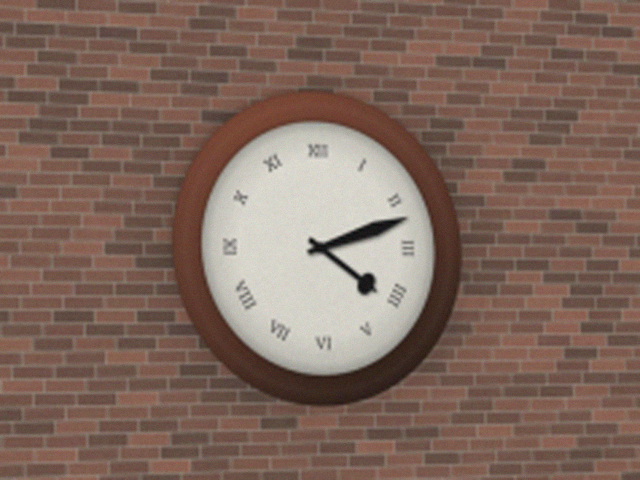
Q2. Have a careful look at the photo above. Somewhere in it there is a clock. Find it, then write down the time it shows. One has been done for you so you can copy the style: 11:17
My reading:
4:12
